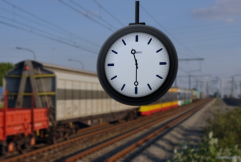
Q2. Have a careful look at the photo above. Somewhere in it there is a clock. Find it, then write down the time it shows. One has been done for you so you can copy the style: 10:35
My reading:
11:30
